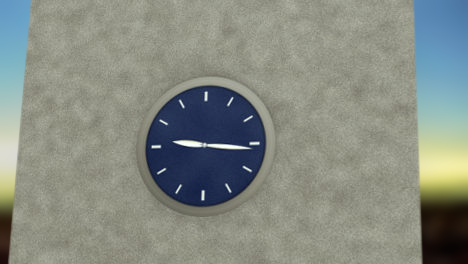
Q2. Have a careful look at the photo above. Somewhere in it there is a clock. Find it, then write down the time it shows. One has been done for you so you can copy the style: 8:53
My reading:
9:16
